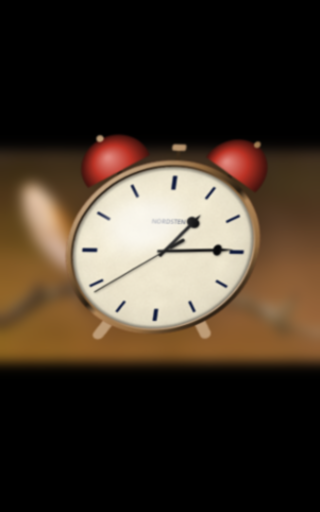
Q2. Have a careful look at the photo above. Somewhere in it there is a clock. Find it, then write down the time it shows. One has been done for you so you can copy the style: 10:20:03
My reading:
1:14:39
